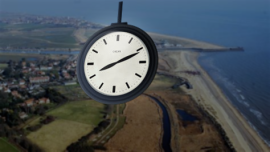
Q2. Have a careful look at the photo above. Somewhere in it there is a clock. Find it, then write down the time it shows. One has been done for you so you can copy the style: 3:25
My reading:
8:11
